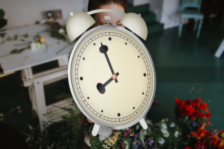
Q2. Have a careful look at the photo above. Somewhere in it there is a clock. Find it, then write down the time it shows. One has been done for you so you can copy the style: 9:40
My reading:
7:57
